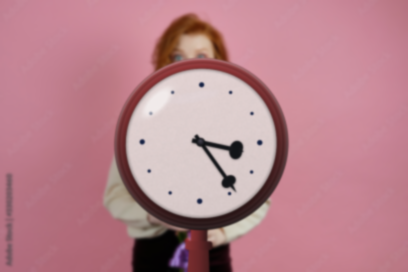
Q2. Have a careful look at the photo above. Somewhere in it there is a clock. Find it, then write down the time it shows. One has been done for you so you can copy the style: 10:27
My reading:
3:24
